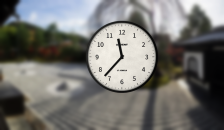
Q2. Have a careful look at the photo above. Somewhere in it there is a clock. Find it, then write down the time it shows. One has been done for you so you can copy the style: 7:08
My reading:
11:37
